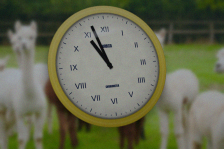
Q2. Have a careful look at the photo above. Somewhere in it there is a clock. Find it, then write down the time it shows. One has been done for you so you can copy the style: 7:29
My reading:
10:57
